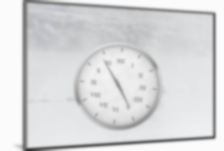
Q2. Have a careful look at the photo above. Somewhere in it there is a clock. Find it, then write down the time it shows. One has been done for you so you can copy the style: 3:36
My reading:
4:54
